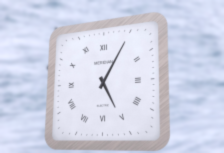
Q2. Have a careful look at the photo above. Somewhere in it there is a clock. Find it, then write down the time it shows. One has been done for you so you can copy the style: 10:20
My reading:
5:05
